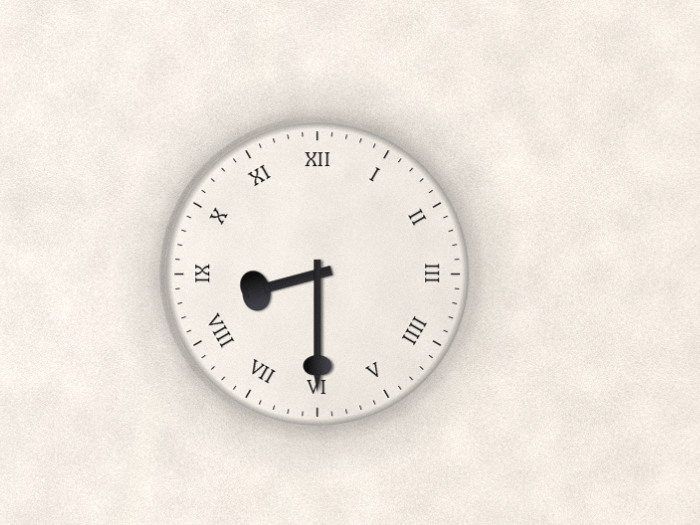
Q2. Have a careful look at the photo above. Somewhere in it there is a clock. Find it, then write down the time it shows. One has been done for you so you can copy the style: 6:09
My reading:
8:30
